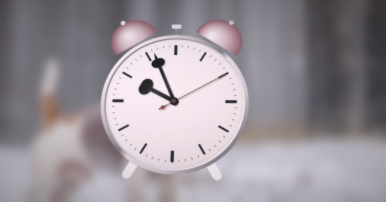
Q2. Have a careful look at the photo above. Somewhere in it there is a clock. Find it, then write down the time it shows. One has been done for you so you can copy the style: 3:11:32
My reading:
9:56:10
